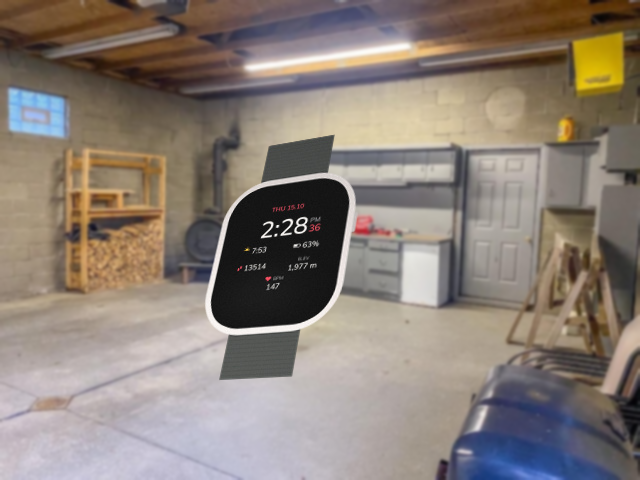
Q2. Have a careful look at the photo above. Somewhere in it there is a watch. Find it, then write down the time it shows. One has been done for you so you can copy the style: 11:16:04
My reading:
2:28:36
